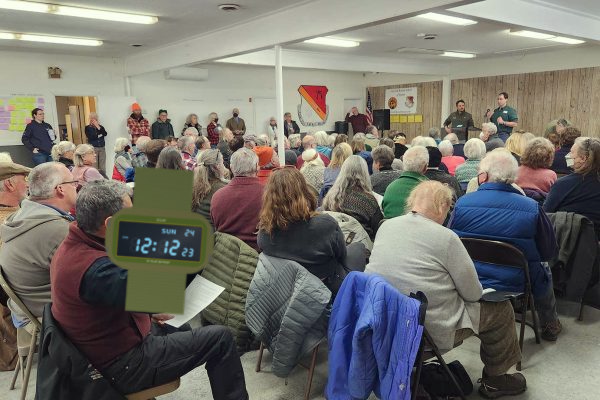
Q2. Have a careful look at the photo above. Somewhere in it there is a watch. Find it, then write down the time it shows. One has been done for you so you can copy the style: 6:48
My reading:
12:12
